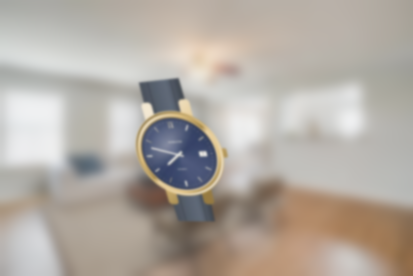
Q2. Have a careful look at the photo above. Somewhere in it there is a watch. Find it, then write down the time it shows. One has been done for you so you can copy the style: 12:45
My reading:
7:48
